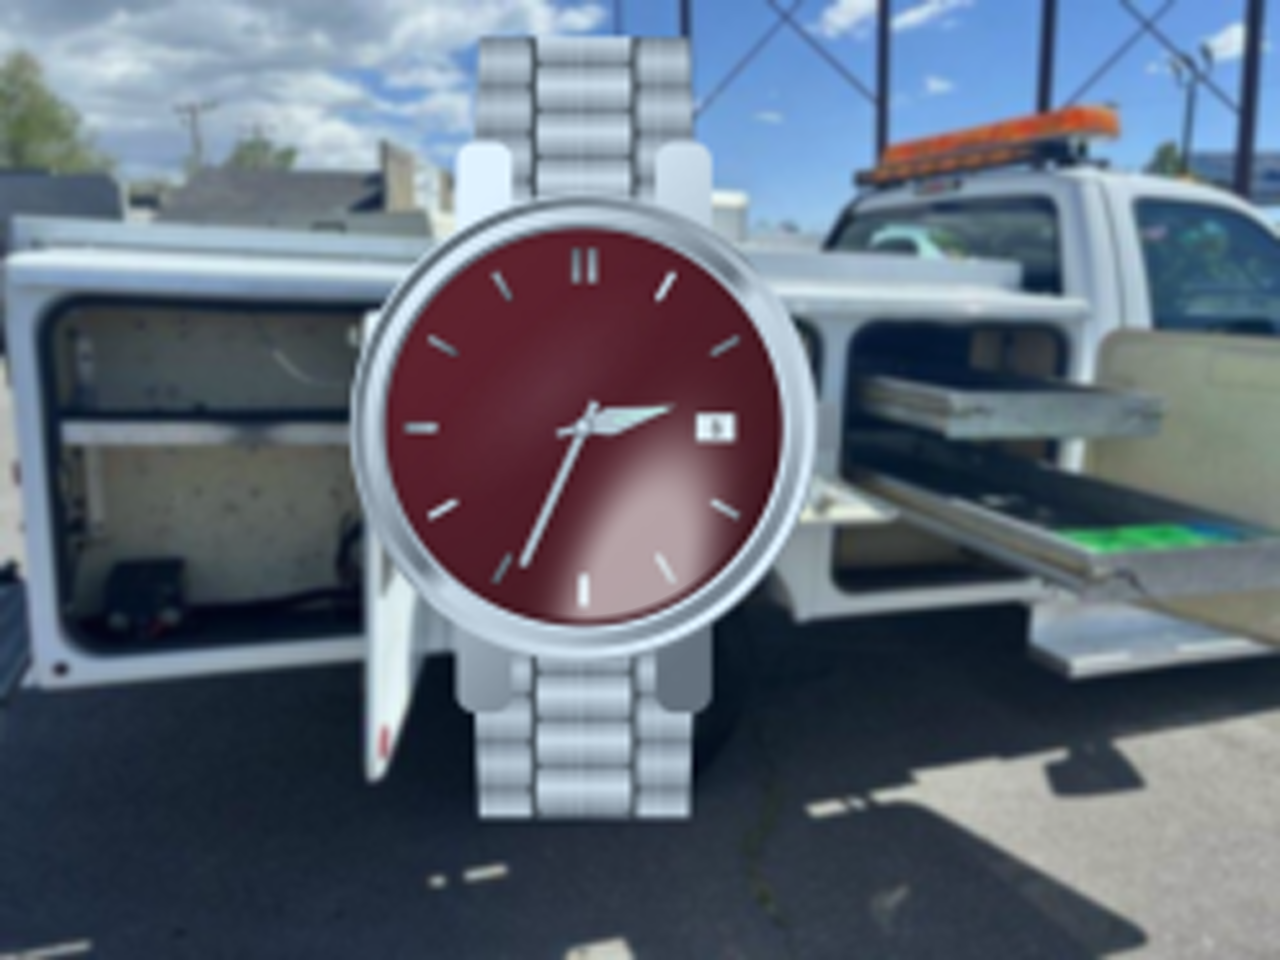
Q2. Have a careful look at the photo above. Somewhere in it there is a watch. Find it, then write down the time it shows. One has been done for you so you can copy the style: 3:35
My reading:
2:34
